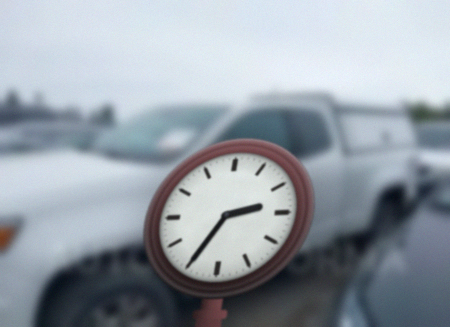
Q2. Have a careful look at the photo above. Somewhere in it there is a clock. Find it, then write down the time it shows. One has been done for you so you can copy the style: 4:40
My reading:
2:35
